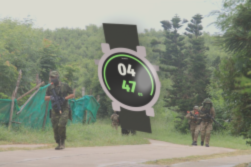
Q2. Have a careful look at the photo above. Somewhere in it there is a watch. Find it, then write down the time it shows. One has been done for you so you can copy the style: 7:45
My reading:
4:47
